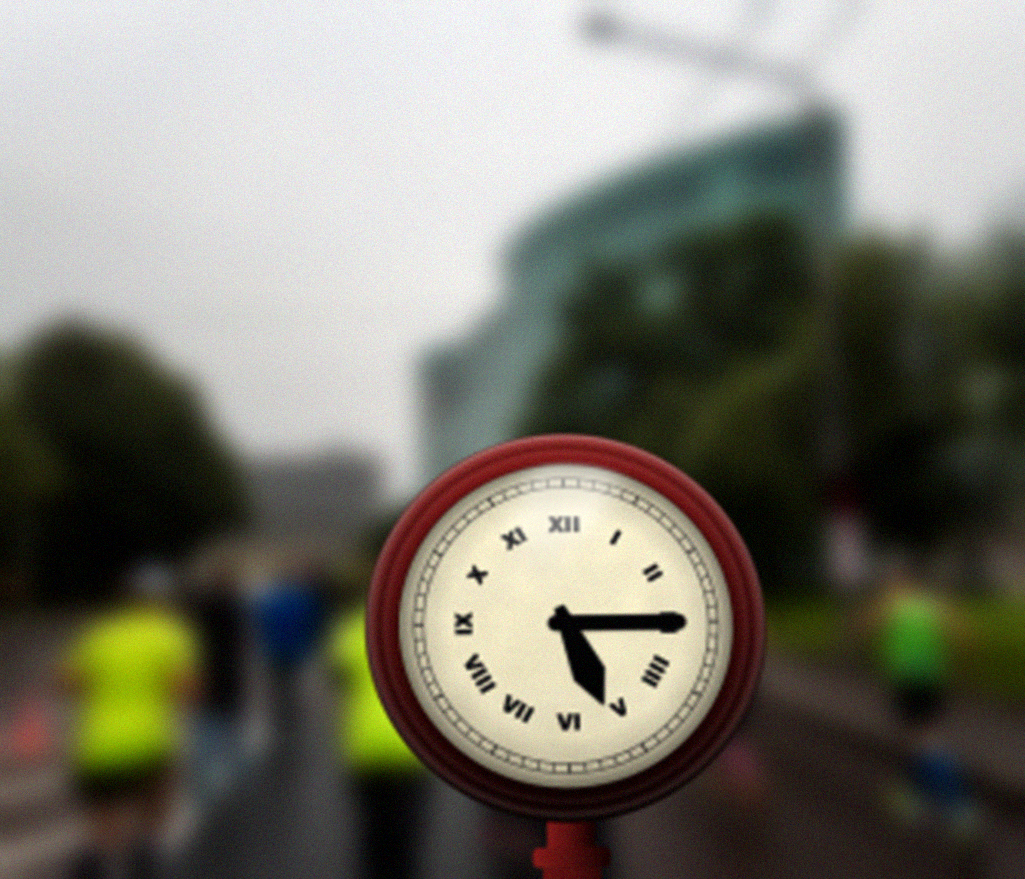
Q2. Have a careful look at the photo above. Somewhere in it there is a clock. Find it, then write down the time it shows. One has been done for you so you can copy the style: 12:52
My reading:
5:15
